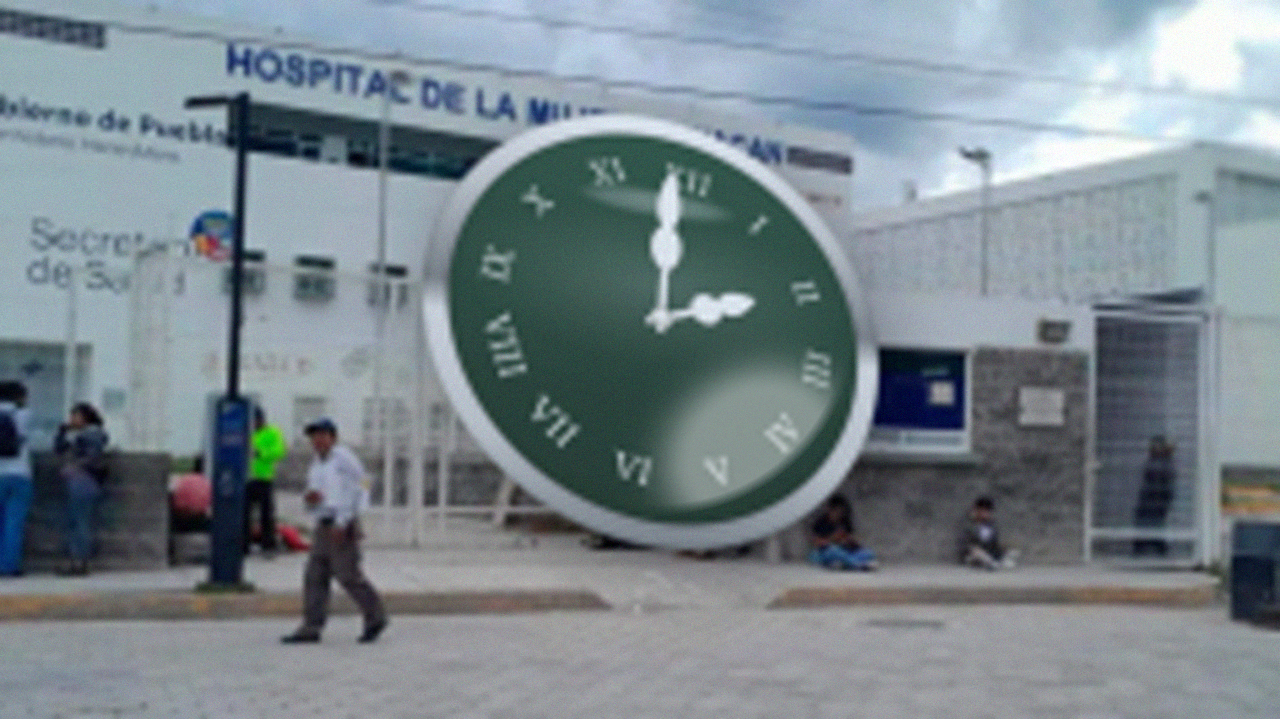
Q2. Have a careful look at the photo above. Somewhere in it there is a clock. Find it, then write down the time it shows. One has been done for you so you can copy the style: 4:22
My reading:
1:59
